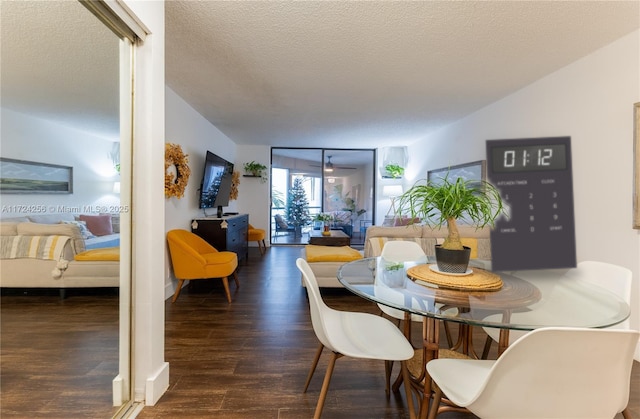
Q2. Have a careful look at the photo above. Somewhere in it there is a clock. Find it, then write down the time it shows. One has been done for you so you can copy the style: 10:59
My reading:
1:12
